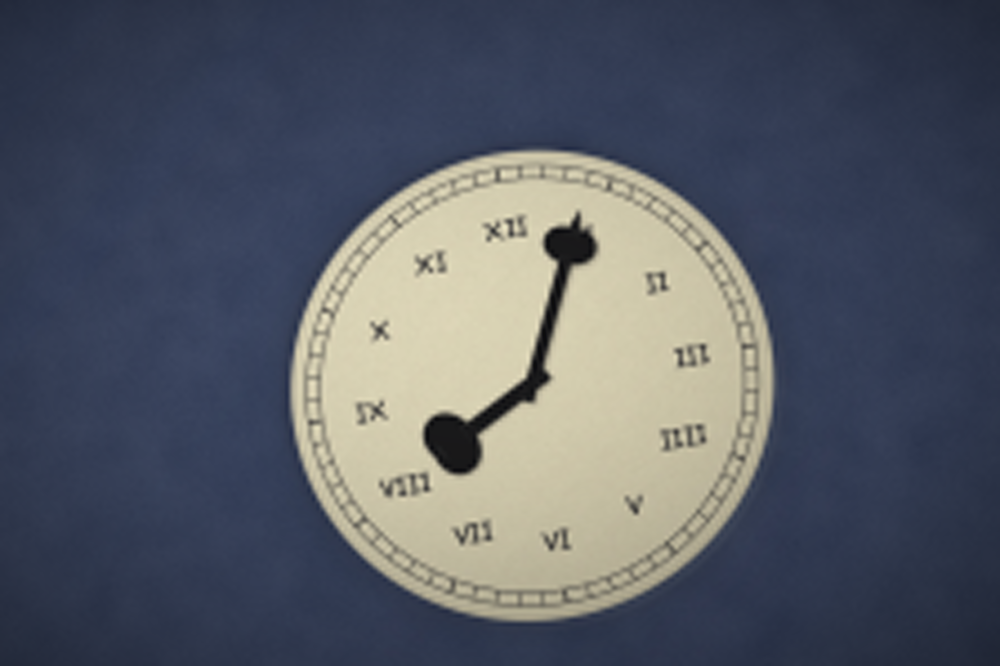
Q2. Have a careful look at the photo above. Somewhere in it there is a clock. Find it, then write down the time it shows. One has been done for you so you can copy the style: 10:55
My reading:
8:04
